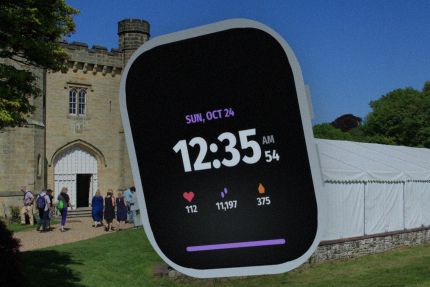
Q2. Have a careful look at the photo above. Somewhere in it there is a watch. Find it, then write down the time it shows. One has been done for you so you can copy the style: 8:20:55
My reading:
12:35:54
